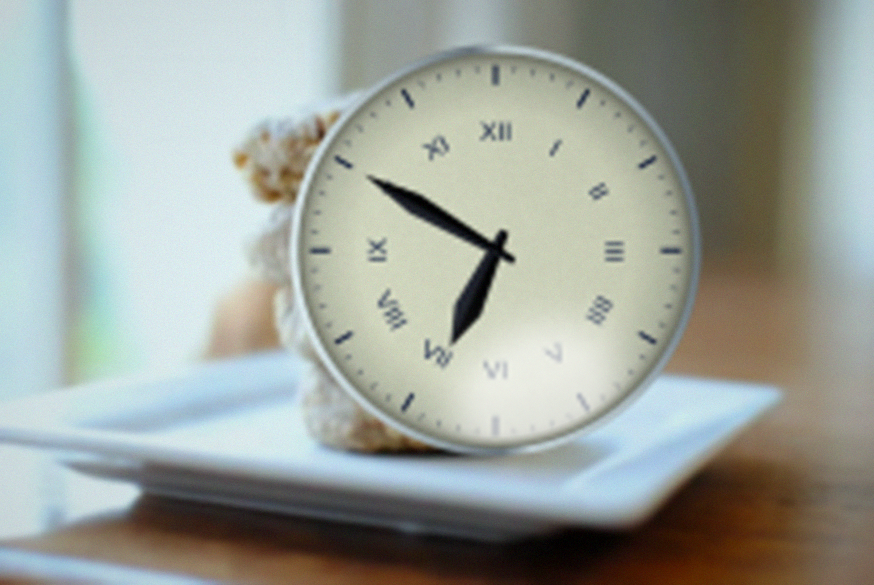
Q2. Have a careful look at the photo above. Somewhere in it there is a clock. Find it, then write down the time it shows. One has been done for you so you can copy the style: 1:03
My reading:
6:50
